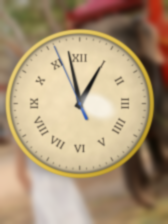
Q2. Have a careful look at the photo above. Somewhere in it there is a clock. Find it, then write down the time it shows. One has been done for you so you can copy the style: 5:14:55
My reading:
12:57:56
